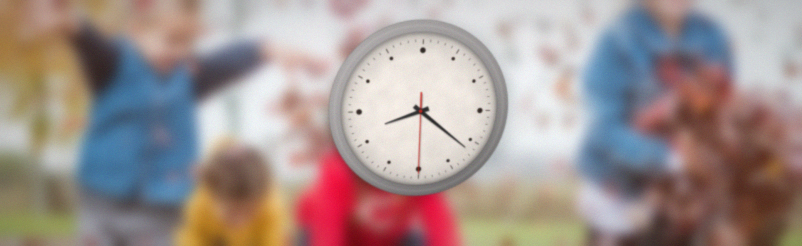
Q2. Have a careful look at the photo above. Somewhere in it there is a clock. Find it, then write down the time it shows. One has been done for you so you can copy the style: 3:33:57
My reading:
8:21:30
